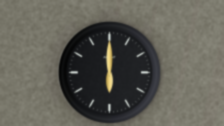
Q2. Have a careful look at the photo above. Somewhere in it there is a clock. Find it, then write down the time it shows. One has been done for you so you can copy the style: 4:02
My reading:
6:00
